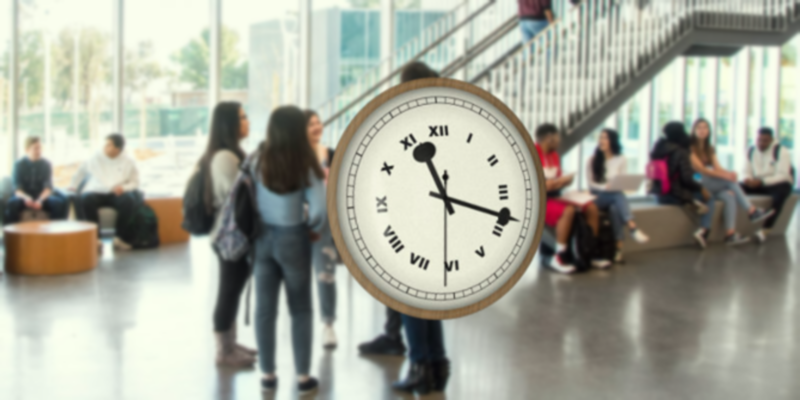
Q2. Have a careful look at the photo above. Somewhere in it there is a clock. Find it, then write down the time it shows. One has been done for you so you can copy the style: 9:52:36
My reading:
11:18:31
